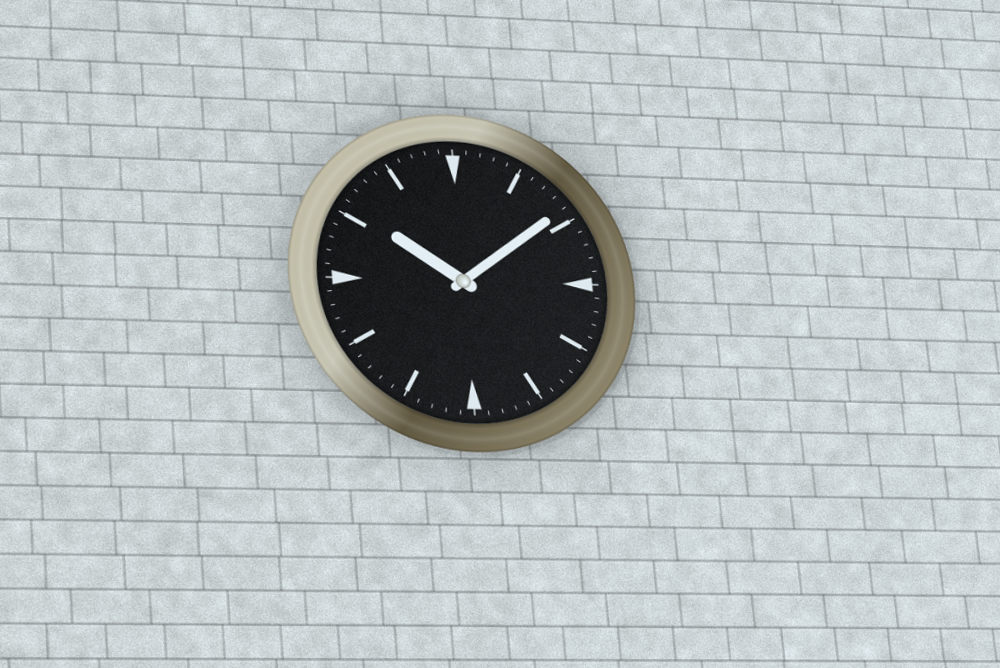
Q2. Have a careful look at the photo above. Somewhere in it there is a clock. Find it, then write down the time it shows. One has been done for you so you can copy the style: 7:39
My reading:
10:09
